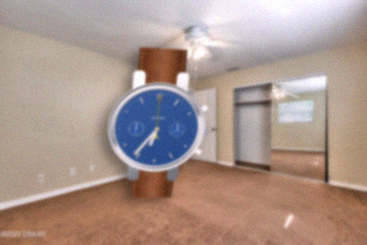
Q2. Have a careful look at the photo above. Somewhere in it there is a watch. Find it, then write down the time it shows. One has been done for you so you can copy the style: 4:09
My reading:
6:36
